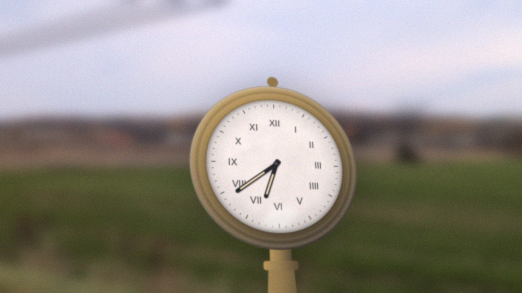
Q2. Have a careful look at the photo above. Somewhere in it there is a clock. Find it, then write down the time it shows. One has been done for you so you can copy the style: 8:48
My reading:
6:39
